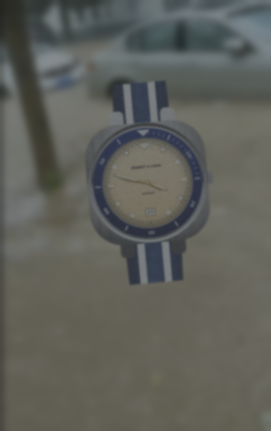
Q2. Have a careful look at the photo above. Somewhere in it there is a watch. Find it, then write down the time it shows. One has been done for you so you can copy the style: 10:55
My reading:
3:48
